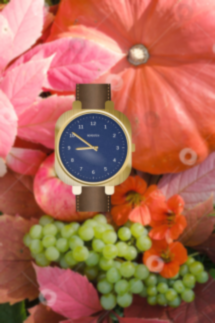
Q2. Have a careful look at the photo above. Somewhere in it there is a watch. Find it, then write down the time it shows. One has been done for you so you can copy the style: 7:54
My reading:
8:51
